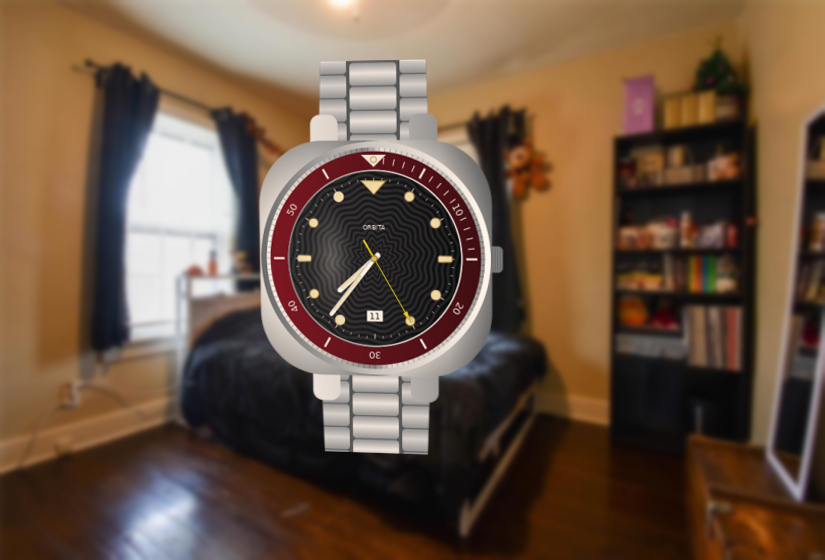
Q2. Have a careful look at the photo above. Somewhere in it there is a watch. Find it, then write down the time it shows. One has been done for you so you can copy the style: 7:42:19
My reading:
7:36:25
